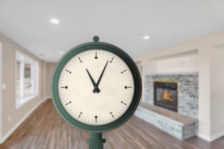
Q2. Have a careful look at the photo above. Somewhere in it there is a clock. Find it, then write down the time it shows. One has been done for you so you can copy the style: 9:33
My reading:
11:04
